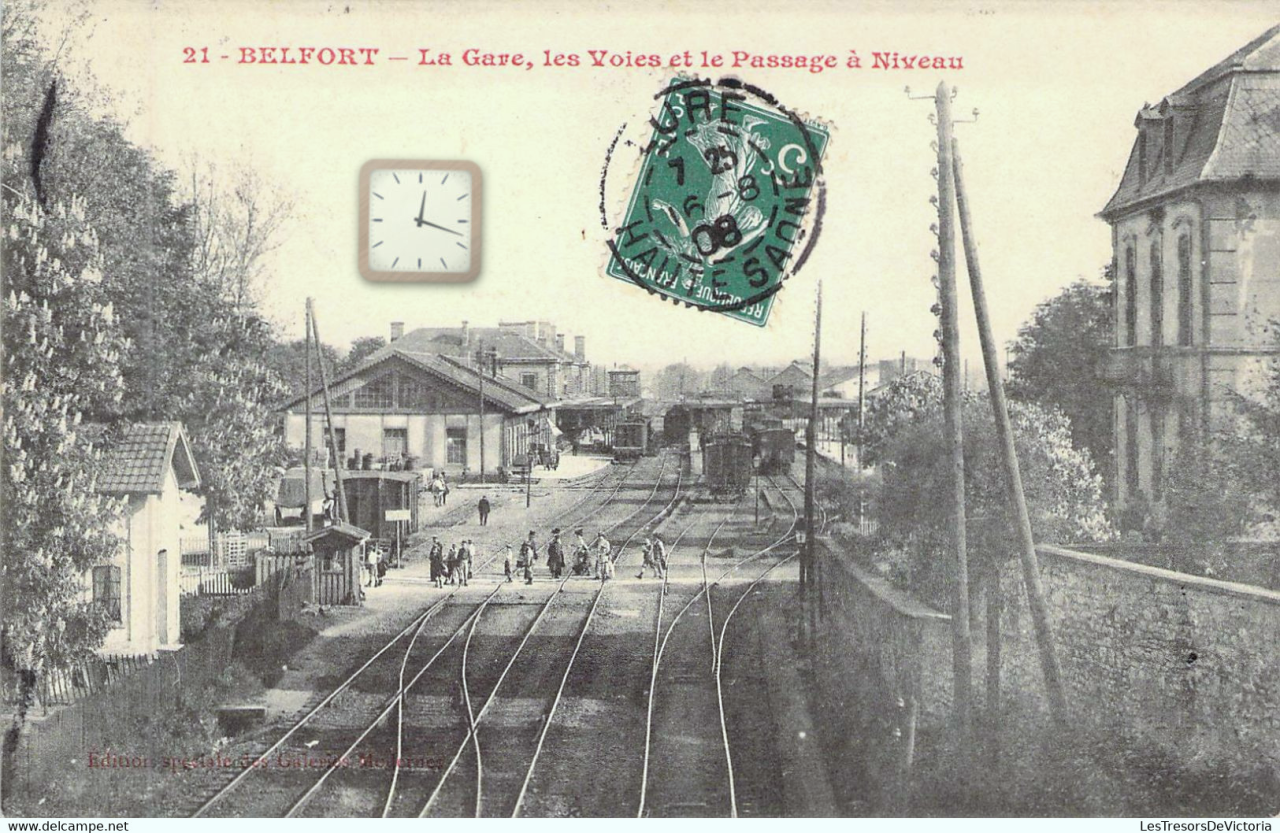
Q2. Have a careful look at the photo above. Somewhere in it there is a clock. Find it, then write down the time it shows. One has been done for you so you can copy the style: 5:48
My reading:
12:18
